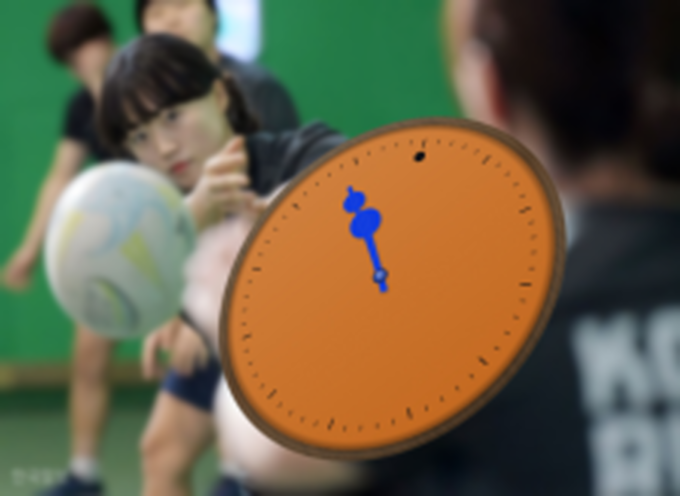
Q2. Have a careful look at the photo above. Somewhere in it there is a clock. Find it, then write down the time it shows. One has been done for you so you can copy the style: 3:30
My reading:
10:54
